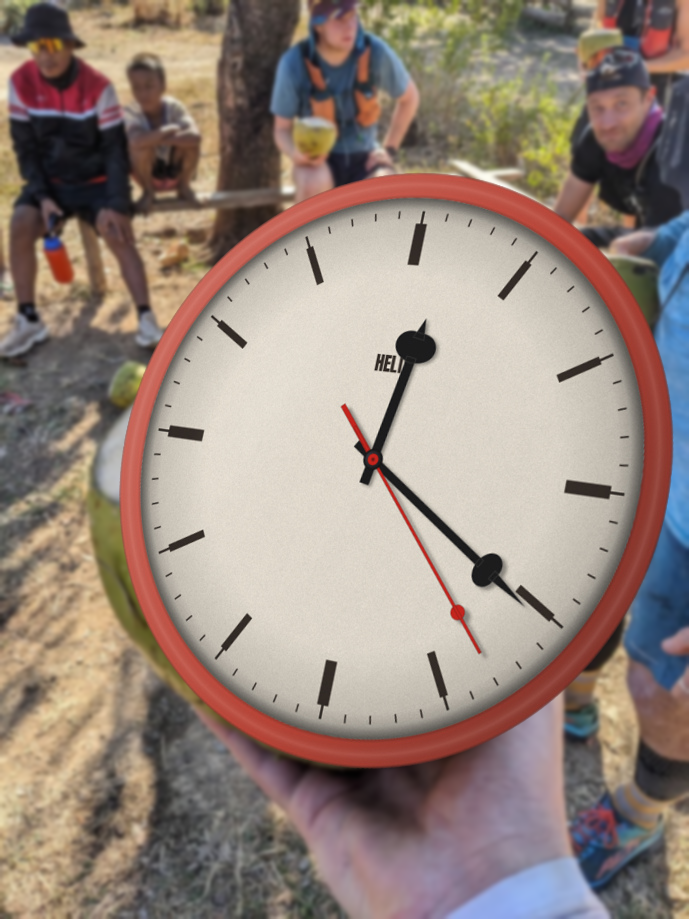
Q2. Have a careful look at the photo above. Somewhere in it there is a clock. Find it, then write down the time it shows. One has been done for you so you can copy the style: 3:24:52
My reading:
12:20:23
